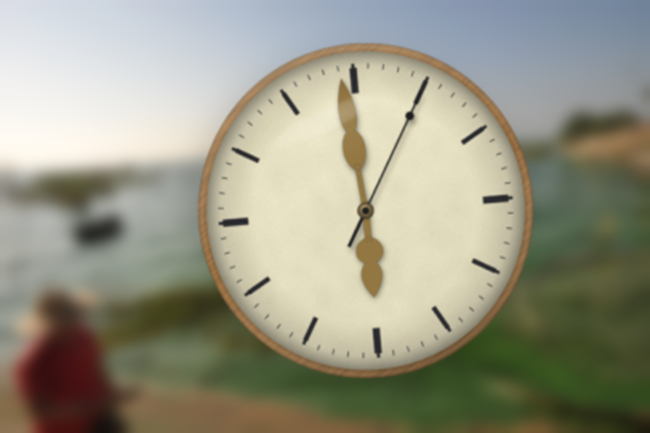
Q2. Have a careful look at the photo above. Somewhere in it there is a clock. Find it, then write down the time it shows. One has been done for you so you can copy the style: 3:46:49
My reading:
5:59:05
